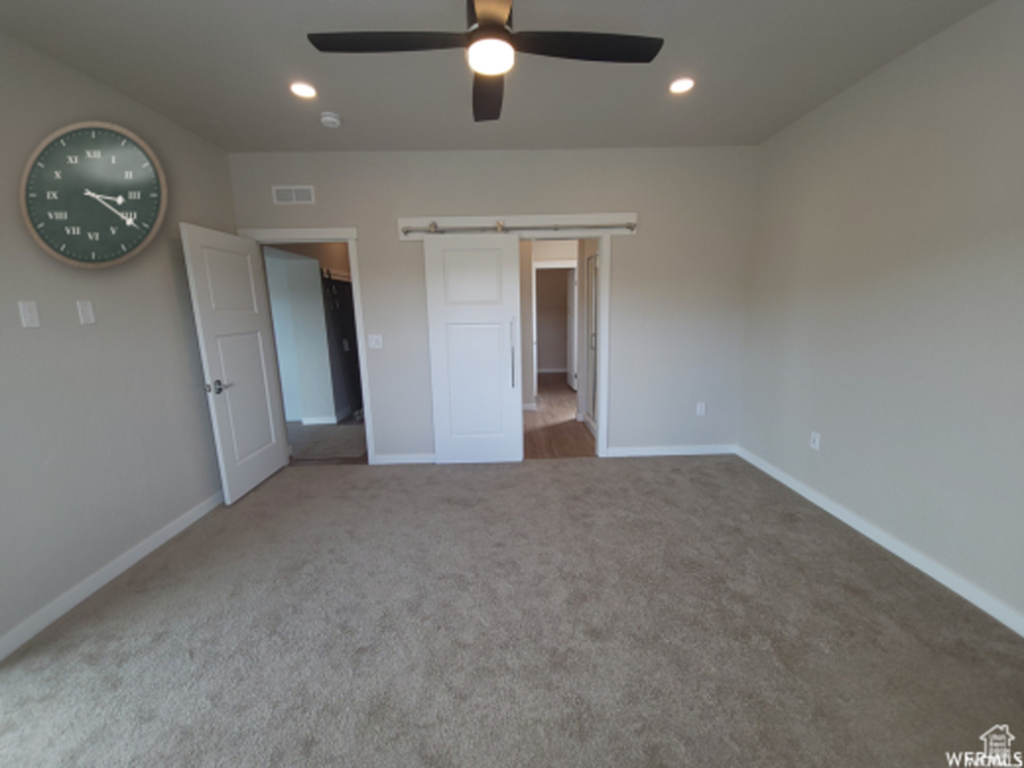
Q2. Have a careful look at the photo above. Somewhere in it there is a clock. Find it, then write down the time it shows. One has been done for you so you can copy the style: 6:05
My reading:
3:21
